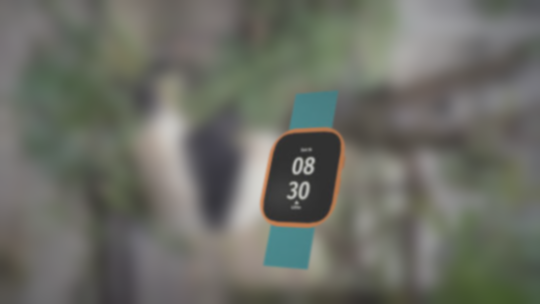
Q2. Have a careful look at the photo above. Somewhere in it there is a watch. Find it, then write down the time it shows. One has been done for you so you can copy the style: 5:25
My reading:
8:30
